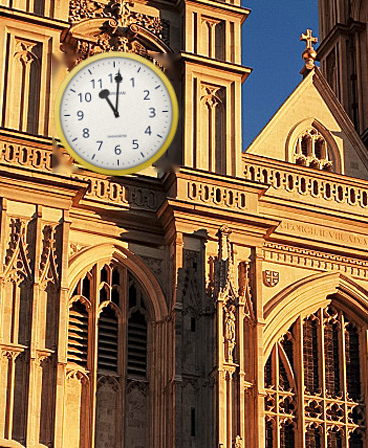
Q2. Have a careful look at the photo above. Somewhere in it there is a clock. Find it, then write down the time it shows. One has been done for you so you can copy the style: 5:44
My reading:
11:01
